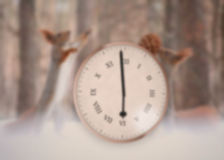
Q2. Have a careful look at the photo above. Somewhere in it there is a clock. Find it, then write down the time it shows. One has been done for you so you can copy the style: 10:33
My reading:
5:59
